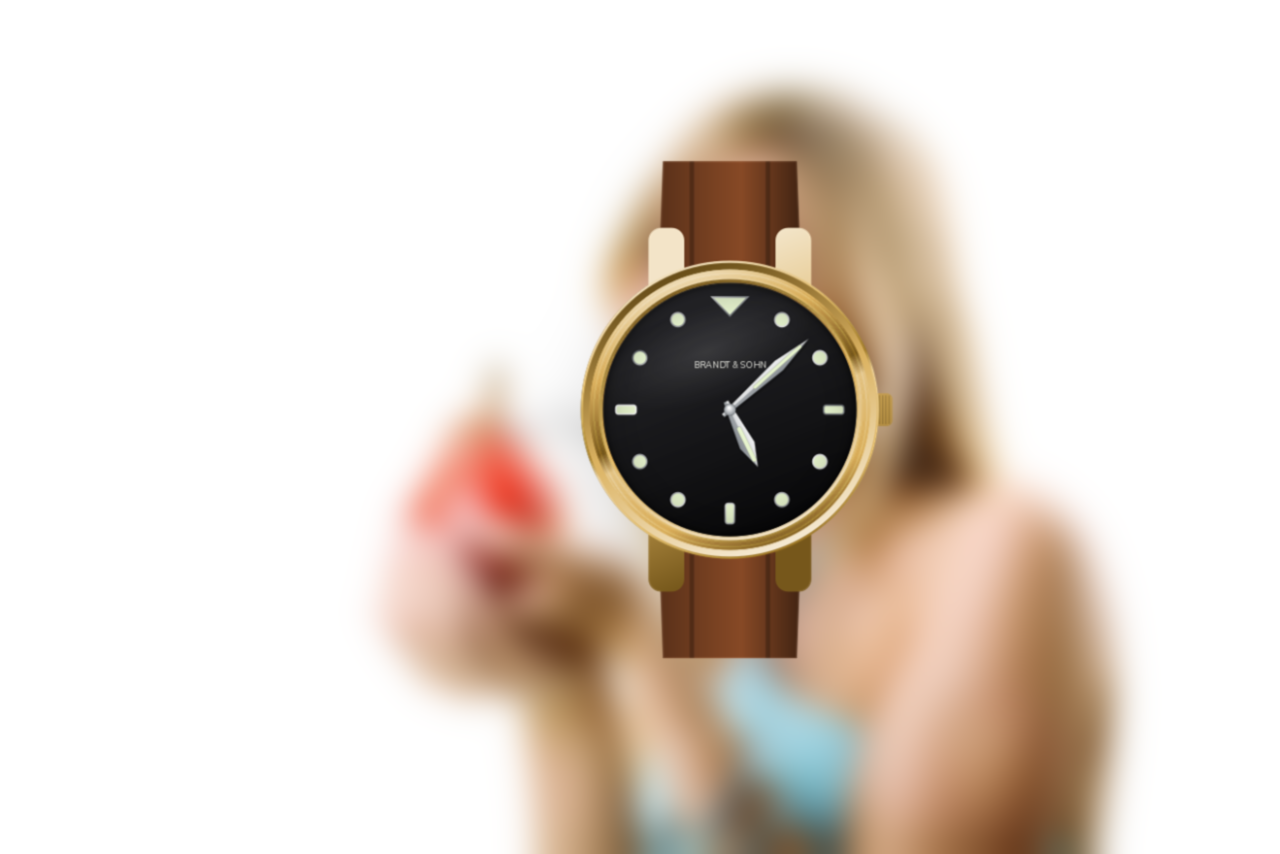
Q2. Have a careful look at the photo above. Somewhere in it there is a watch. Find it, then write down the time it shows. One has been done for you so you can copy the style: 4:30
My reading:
5:08
